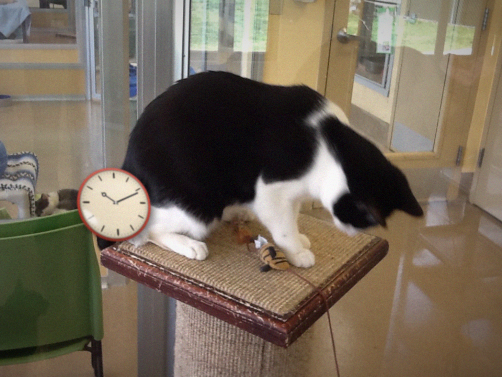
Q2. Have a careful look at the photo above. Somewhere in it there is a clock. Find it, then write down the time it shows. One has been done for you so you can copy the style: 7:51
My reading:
10:11
